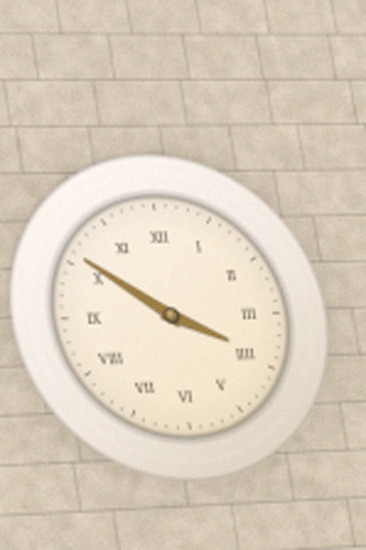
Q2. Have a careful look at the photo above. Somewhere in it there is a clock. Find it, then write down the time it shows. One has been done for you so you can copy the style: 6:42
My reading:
3:51
